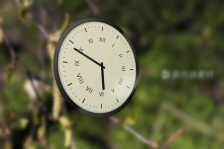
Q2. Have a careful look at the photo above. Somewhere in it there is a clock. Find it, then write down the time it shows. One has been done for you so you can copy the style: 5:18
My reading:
5:49
